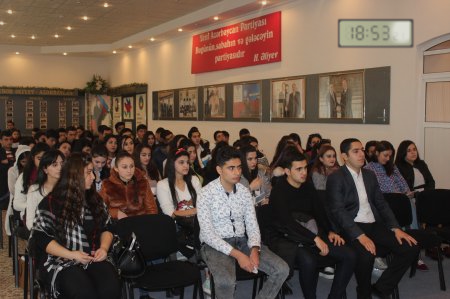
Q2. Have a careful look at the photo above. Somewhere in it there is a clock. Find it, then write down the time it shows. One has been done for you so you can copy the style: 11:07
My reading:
18:53
